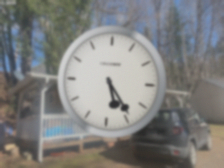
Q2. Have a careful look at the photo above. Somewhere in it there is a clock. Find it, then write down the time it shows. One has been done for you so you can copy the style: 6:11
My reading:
5:24
